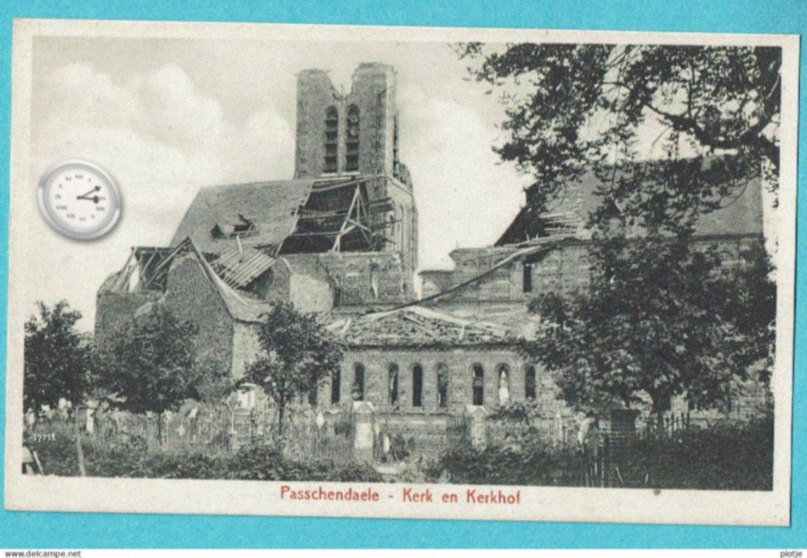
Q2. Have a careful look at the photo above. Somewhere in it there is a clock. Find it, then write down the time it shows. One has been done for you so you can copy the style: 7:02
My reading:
3:10
